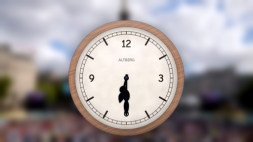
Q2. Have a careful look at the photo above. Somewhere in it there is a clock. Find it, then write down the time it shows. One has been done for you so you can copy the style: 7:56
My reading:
6:30
